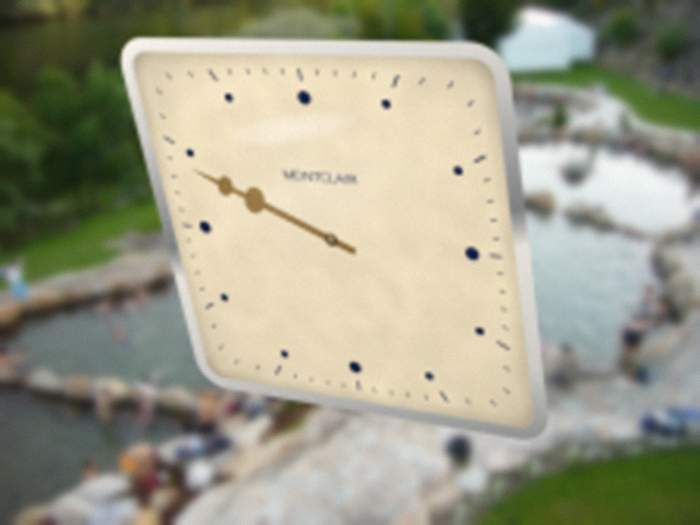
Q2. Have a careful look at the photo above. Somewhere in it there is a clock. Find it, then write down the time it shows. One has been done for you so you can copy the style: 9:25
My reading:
9:49
